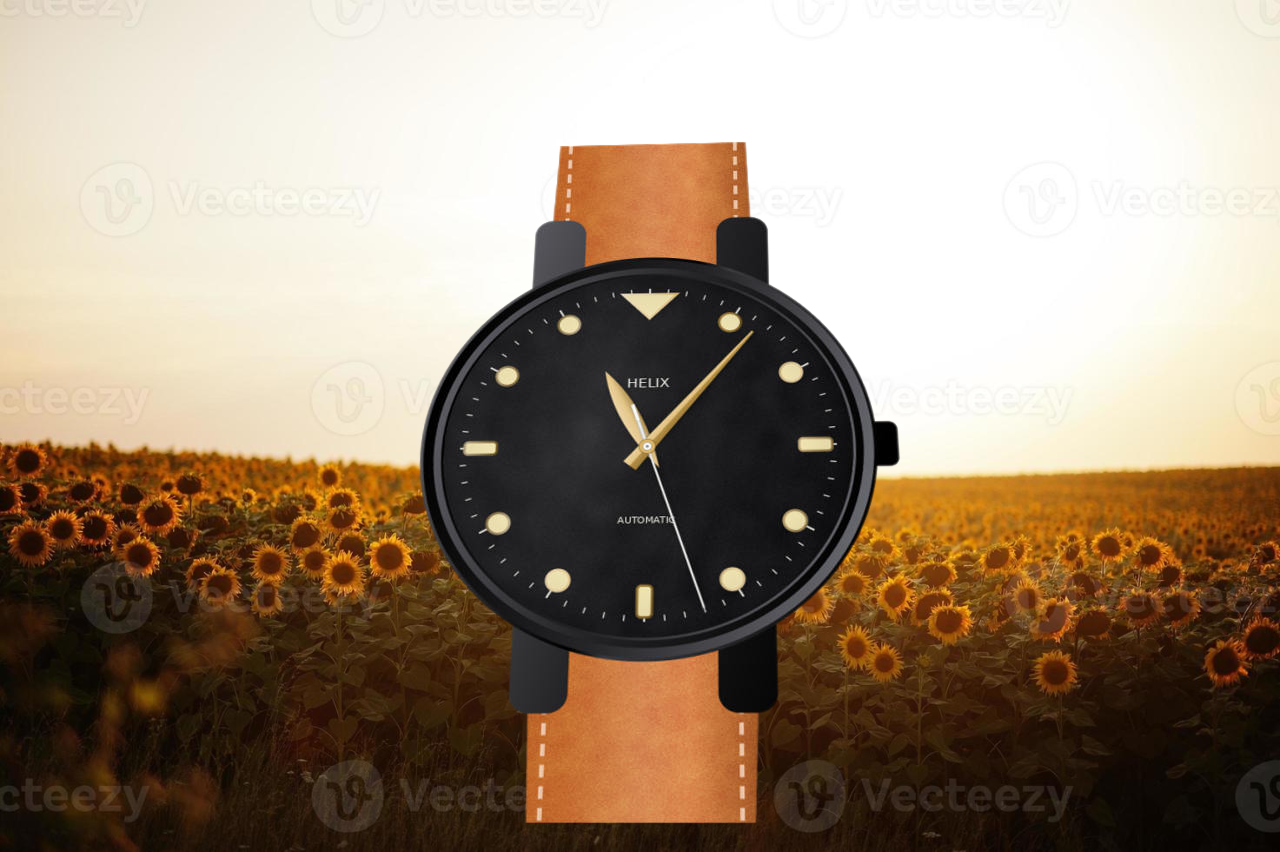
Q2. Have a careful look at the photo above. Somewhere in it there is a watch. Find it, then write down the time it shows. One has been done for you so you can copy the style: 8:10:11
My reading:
11:06:27
